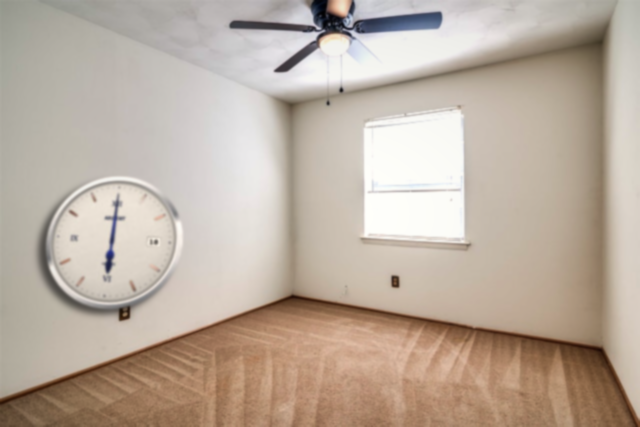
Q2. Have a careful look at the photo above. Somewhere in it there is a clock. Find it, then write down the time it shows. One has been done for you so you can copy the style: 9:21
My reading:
6:00
